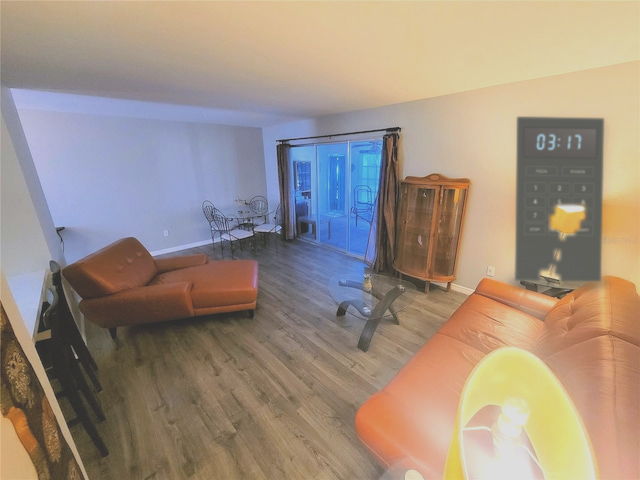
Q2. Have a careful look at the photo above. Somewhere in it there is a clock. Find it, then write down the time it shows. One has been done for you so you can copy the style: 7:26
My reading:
3:17
